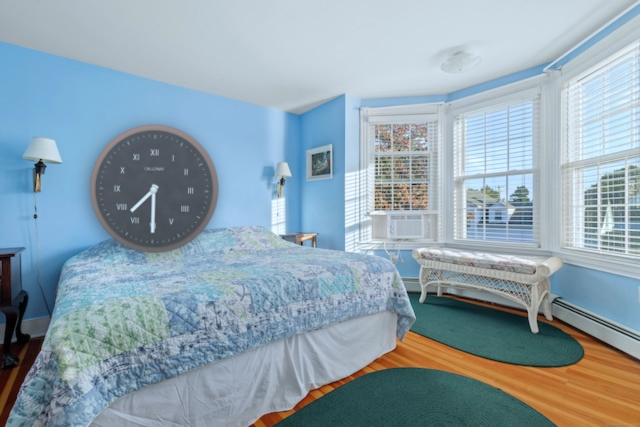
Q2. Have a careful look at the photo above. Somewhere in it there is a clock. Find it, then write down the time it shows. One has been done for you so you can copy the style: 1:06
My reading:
7:30
